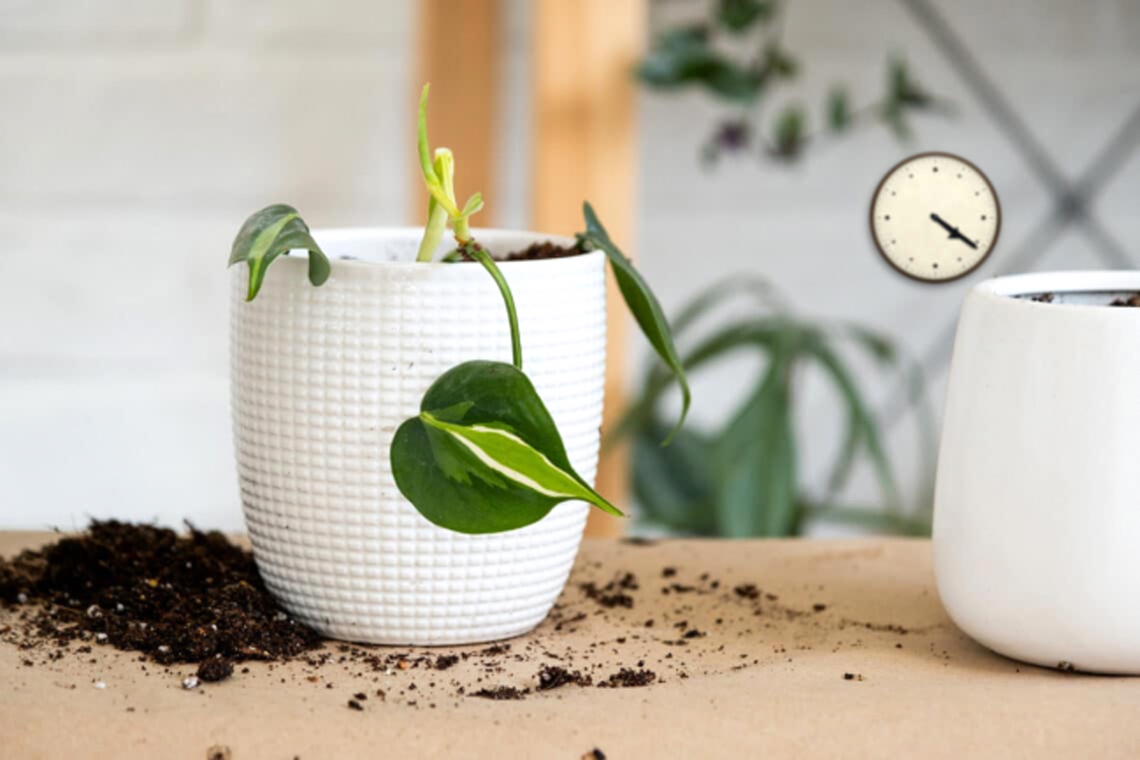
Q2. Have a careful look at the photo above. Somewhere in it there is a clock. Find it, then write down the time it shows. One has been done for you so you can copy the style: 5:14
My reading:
4:21
